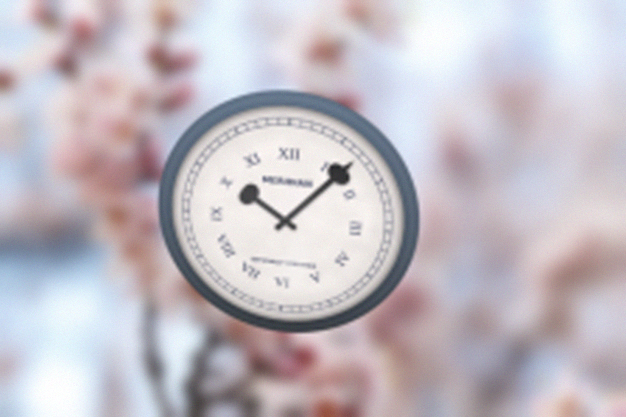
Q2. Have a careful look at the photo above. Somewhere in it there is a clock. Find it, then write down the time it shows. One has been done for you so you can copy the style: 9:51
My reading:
10:07
